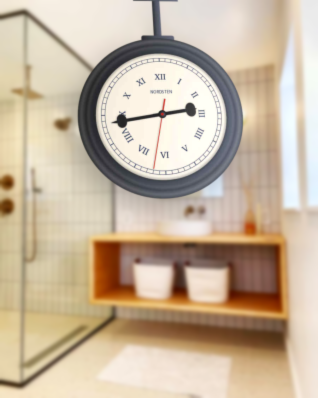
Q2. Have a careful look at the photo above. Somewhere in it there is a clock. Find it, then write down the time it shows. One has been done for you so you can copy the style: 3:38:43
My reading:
2:43:32
